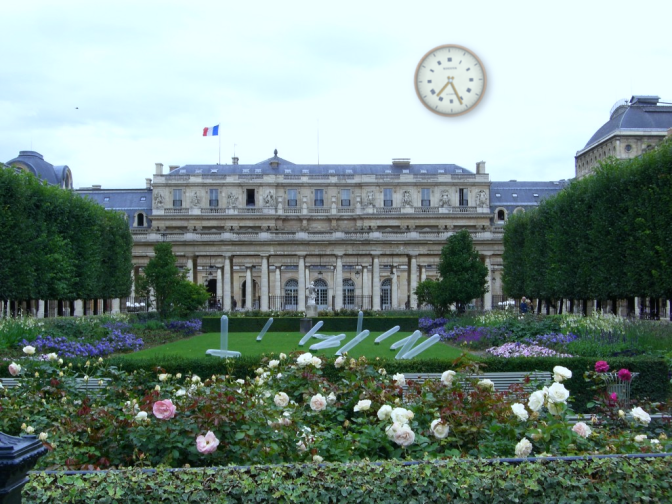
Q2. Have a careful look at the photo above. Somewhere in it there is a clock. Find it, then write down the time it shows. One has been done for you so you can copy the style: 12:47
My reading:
7:26
